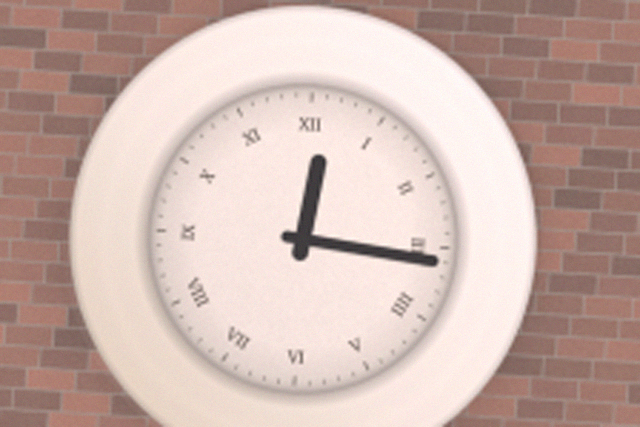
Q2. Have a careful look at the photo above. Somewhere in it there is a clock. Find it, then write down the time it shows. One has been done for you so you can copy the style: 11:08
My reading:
12:16
